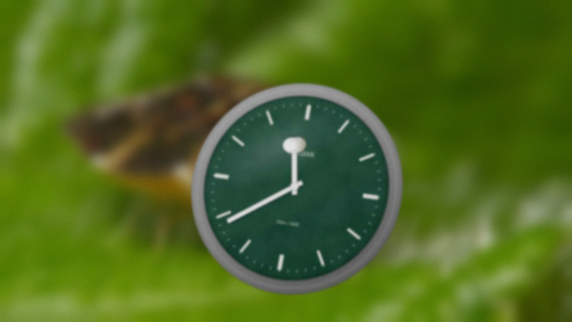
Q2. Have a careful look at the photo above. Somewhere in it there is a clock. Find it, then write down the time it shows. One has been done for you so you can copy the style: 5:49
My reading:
11:39
